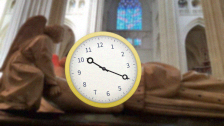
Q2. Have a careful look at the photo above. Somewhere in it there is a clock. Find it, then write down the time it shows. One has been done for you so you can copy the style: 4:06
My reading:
10:20
